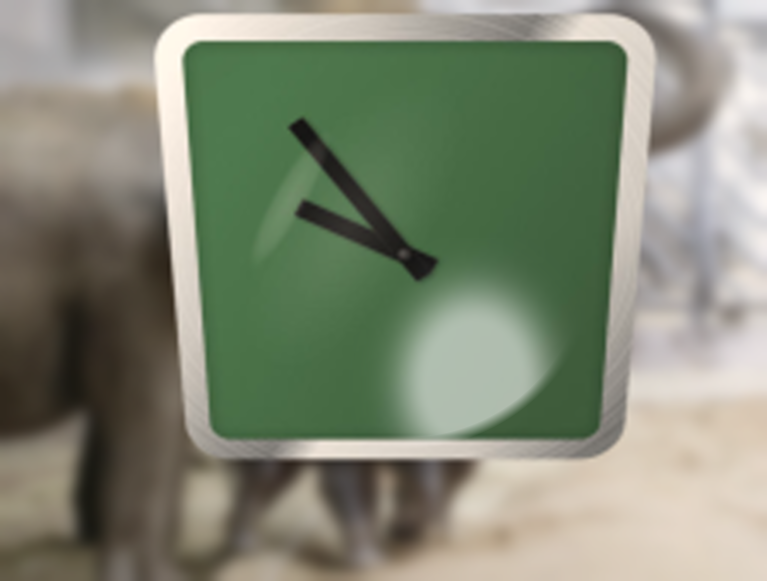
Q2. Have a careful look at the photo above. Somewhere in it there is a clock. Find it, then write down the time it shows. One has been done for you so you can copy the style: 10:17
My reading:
9:54
